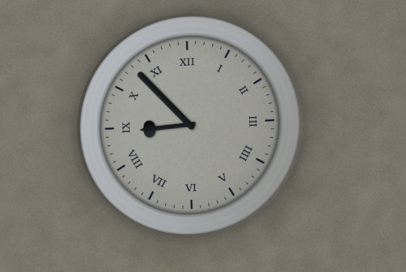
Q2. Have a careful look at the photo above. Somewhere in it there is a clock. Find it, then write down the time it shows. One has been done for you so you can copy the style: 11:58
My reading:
8:53
